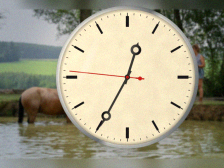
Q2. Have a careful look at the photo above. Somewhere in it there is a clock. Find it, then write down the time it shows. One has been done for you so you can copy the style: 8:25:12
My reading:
12:34:46
